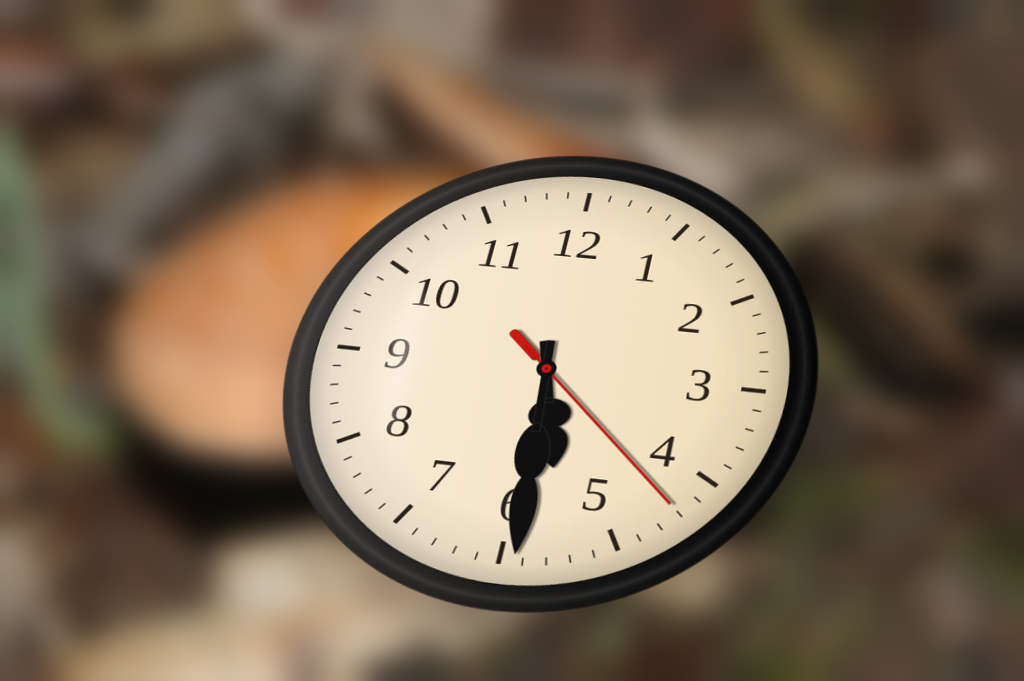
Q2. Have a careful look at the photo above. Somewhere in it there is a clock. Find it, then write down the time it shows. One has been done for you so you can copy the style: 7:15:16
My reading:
5:29:22
